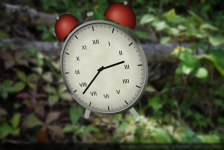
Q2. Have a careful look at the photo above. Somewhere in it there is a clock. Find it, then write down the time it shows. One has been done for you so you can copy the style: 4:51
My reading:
2:38
